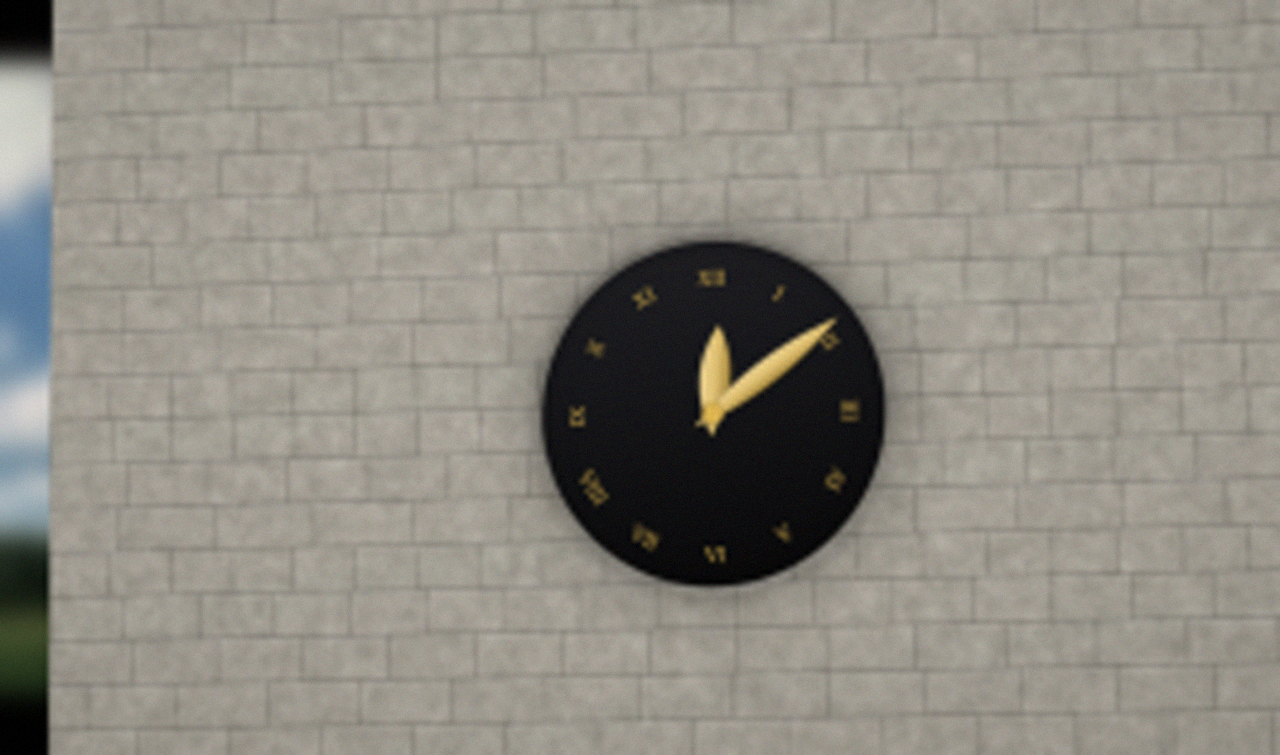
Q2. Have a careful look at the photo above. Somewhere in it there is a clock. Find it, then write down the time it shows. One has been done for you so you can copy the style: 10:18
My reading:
12:09
